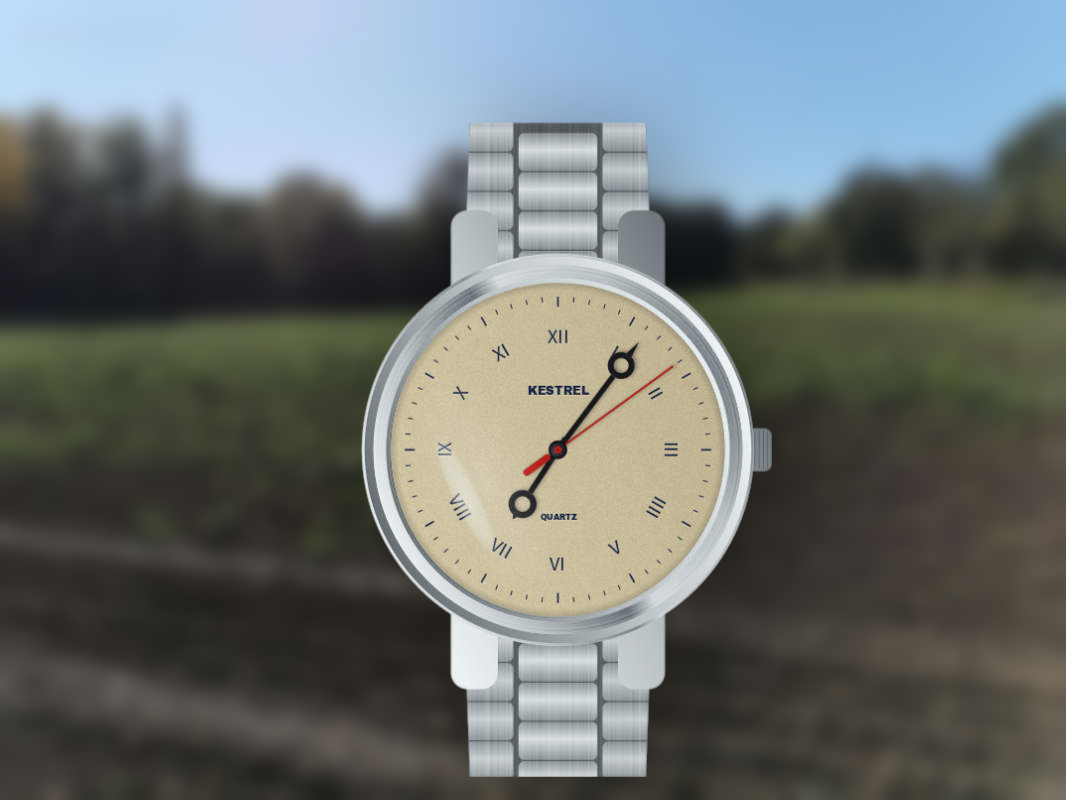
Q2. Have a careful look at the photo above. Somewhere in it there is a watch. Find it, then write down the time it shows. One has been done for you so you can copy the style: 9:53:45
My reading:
7:06:09
